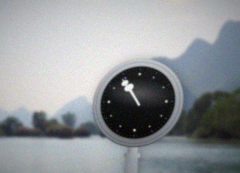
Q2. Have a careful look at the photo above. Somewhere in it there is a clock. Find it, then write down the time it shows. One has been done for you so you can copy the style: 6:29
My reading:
10:54
